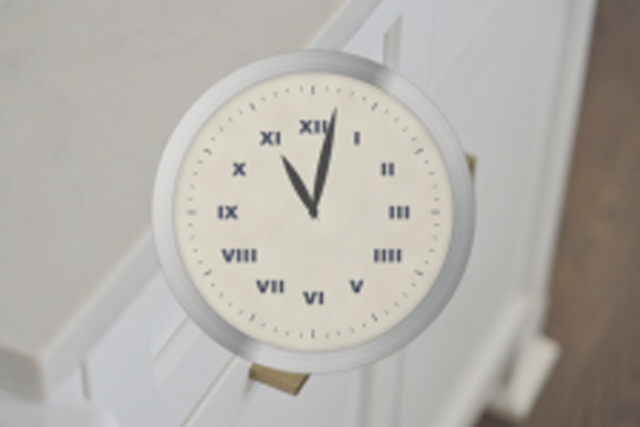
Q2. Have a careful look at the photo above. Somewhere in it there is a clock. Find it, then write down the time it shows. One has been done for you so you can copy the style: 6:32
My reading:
11:02
